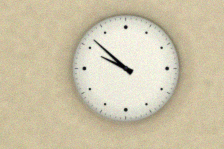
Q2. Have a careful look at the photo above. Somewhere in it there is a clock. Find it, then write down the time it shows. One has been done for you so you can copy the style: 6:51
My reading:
9:52
